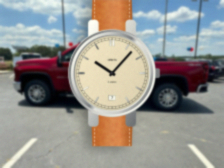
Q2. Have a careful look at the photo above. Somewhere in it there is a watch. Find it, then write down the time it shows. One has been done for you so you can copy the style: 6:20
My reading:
10:07
